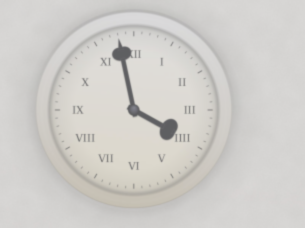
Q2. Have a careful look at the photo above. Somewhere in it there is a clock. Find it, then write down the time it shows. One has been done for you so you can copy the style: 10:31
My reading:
3:58
